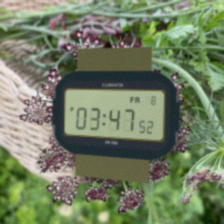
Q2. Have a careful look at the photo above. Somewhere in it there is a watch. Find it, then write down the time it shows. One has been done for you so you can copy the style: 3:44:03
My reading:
3:47:52
